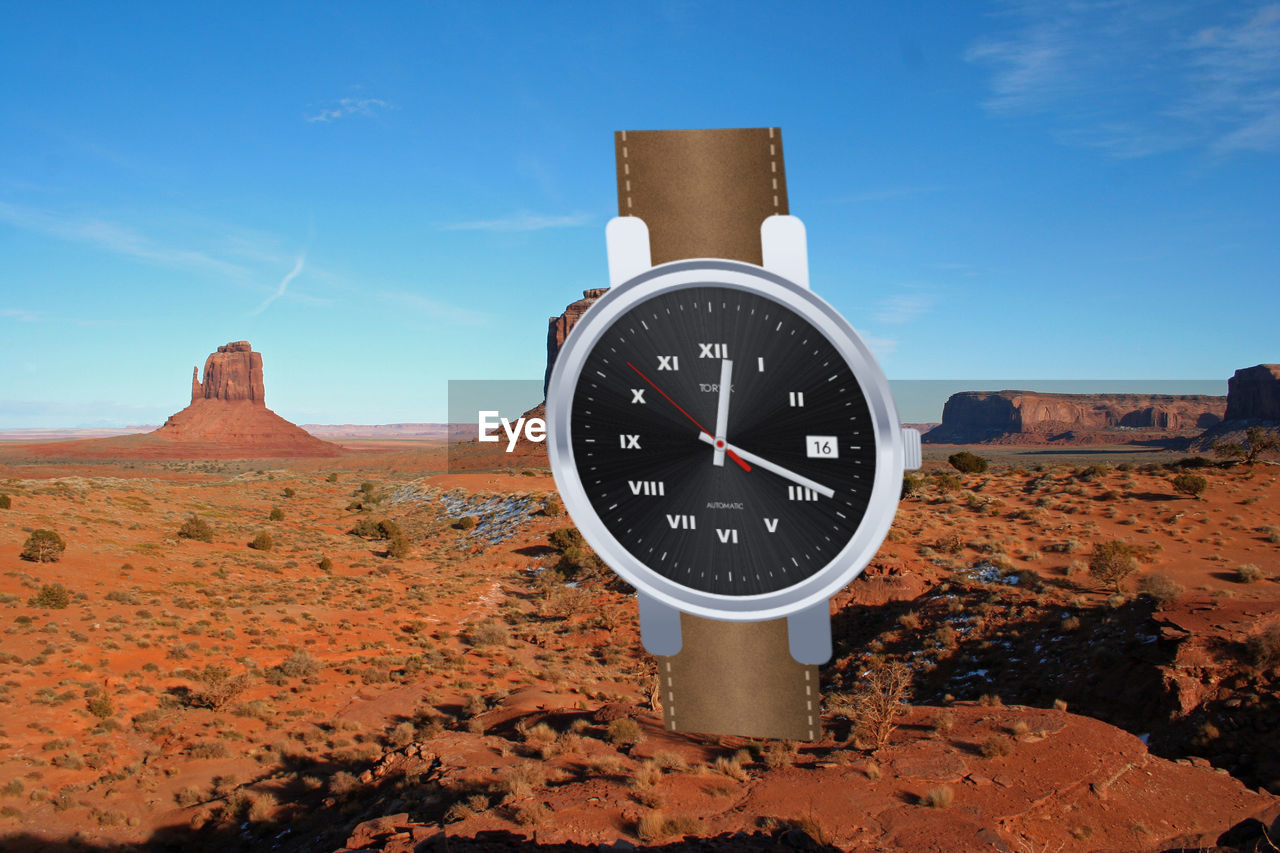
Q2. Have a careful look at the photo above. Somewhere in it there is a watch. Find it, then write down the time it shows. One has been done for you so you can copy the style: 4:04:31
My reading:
12:18:52
